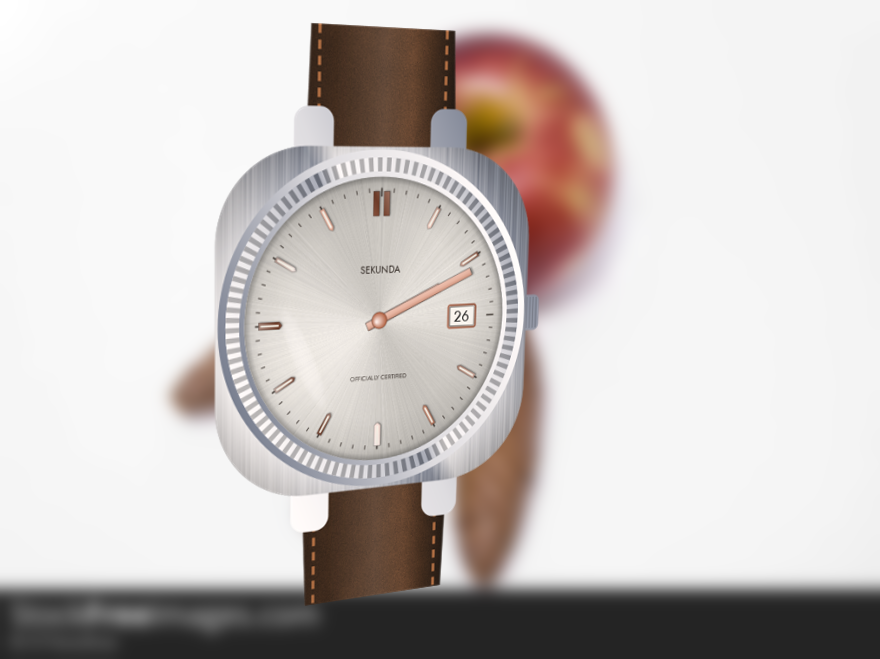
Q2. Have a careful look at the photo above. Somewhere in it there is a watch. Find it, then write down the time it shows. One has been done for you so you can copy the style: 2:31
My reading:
2:11
